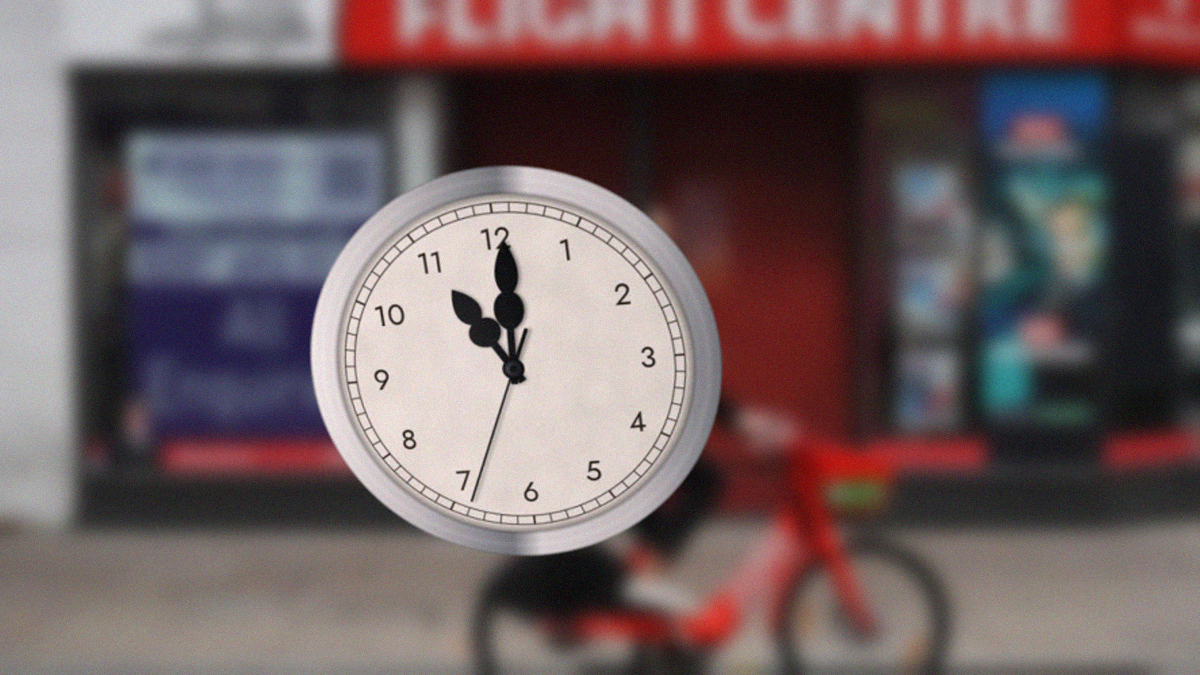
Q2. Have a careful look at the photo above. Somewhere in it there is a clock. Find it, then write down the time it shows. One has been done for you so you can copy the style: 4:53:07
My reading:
11:00:34
